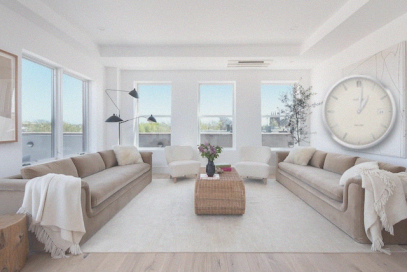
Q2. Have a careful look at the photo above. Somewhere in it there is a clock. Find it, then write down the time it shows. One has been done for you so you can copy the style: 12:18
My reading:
1:01
